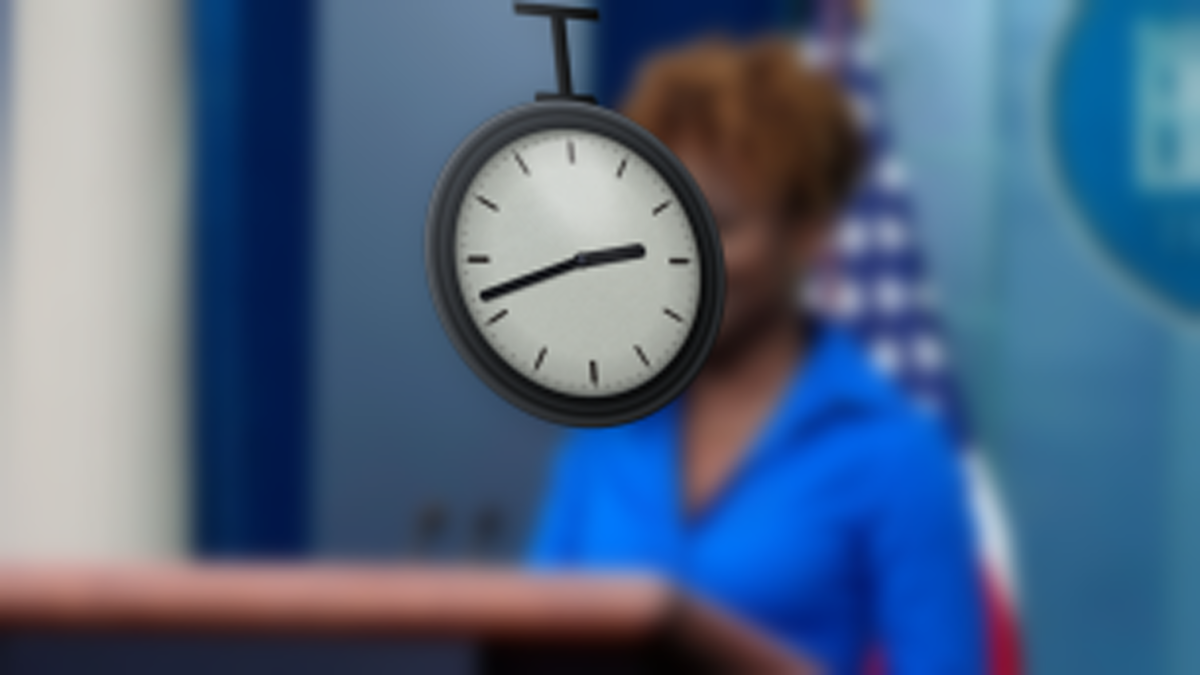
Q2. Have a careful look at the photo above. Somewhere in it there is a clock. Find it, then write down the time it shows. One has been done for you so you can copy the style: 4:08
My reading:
2:42
